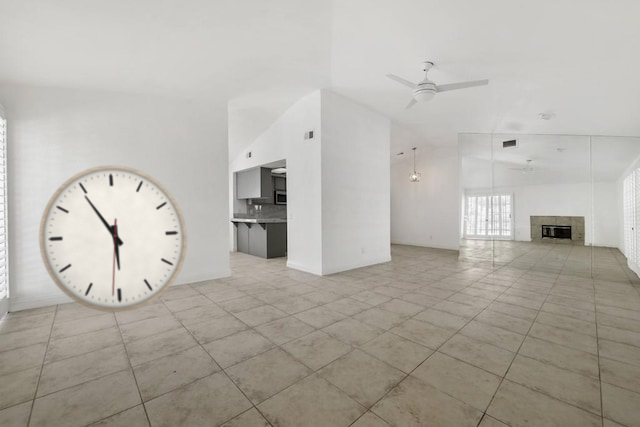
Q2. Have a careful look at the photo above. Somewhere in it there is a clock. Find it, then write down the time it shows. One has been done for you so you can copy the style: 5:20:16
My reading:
5:54:31
